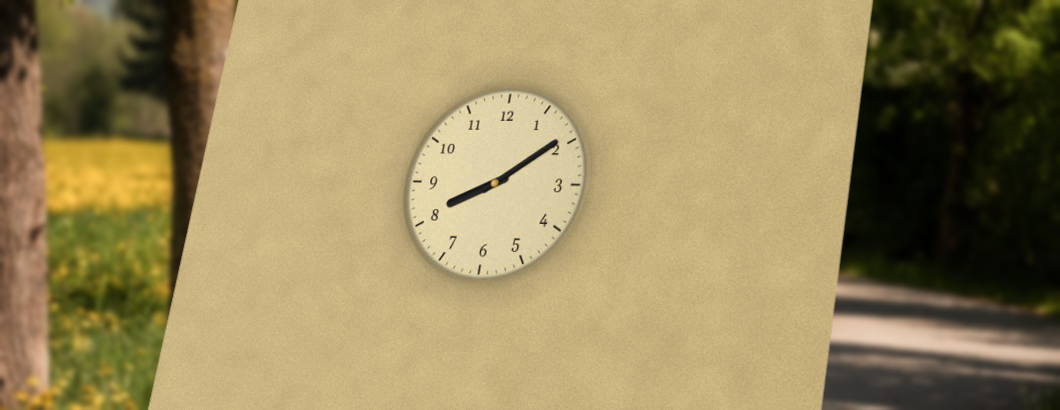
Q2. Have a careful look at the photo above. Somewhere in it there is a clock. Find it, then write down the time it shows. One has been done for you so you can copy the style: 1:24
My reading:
8:09
